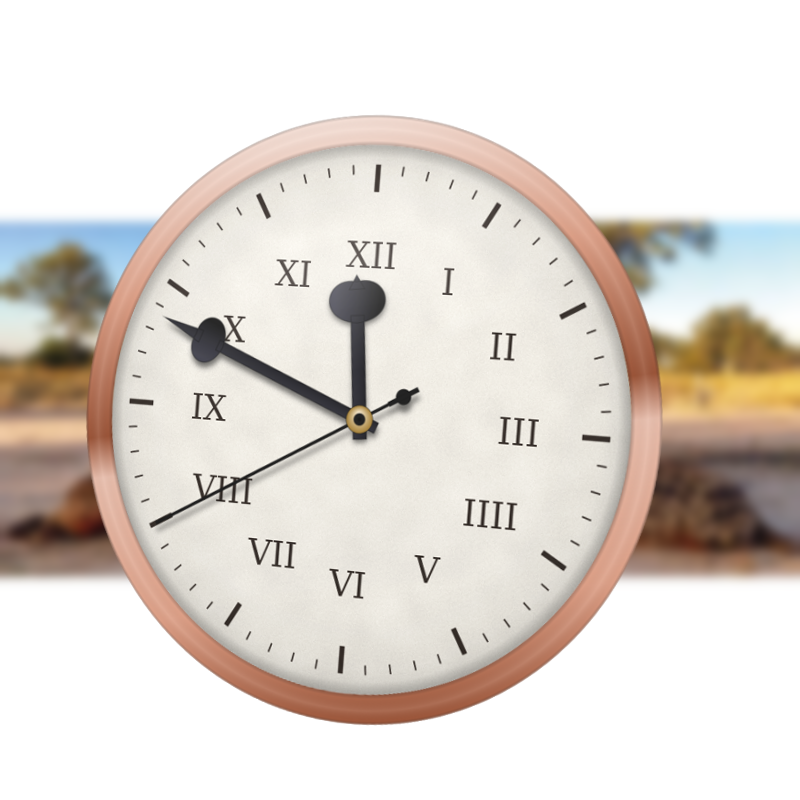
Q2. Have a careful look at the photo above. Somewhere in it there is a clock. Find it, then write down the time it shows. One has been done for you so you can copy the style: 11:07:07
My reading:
11:48:40
